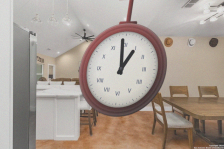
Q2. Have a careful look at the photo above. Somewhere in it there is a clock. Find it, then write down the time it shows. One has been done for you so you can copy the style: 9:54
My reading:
12:59
